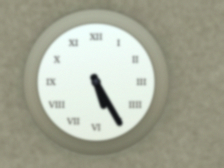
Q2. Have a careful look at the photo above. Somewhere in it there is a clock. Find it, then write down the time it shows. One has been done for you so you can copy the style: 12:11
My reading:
5:25
